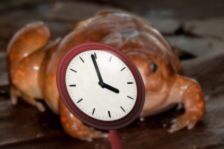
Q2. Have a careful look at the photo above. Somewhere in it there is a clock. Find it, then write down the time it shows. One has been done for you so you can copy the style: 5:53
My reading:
3:59
